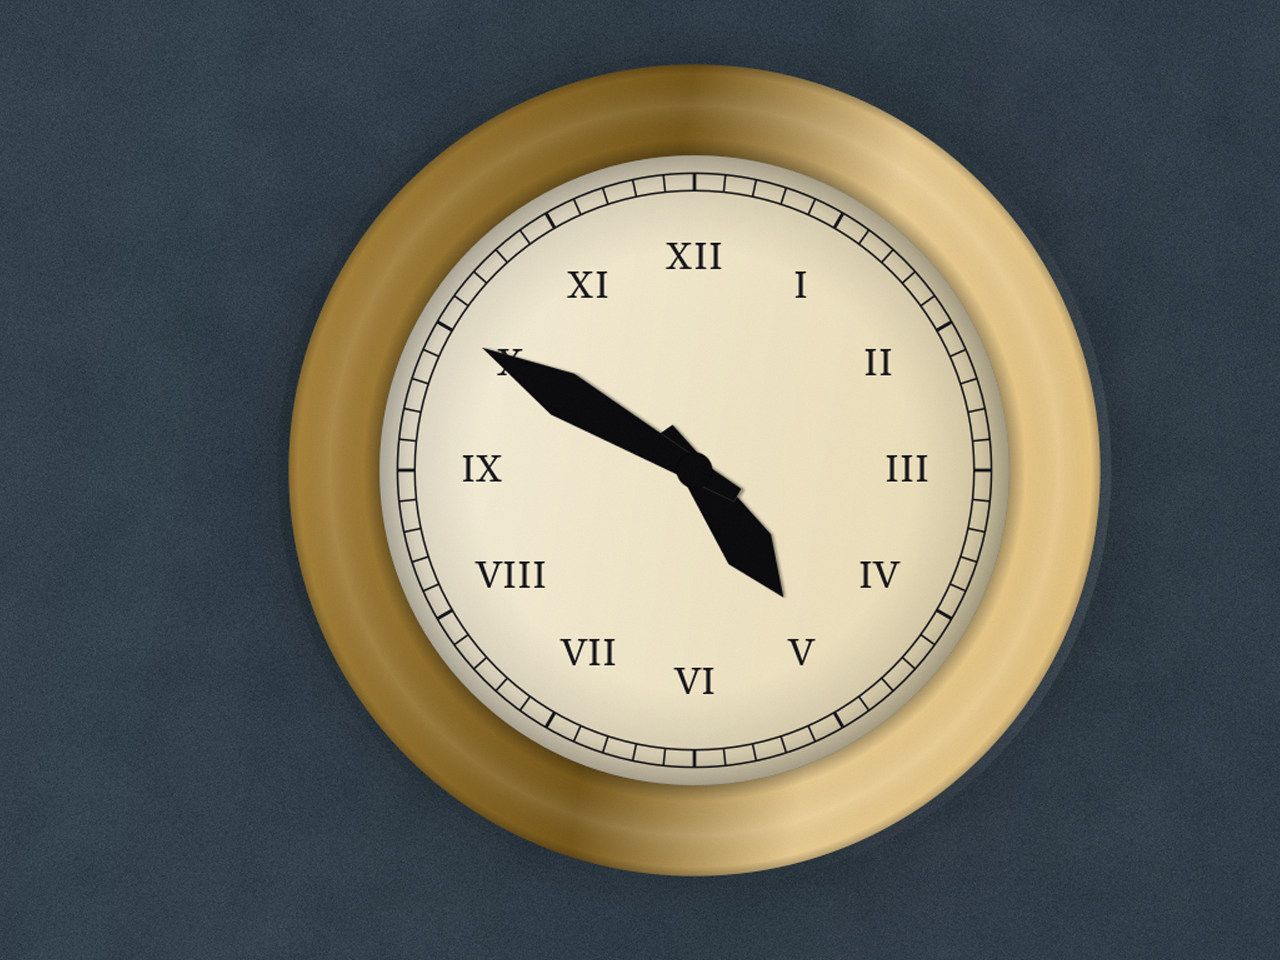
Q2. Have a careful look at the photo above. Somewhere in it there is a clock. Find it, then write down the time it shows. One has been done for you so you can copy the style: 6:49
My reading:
4:50
